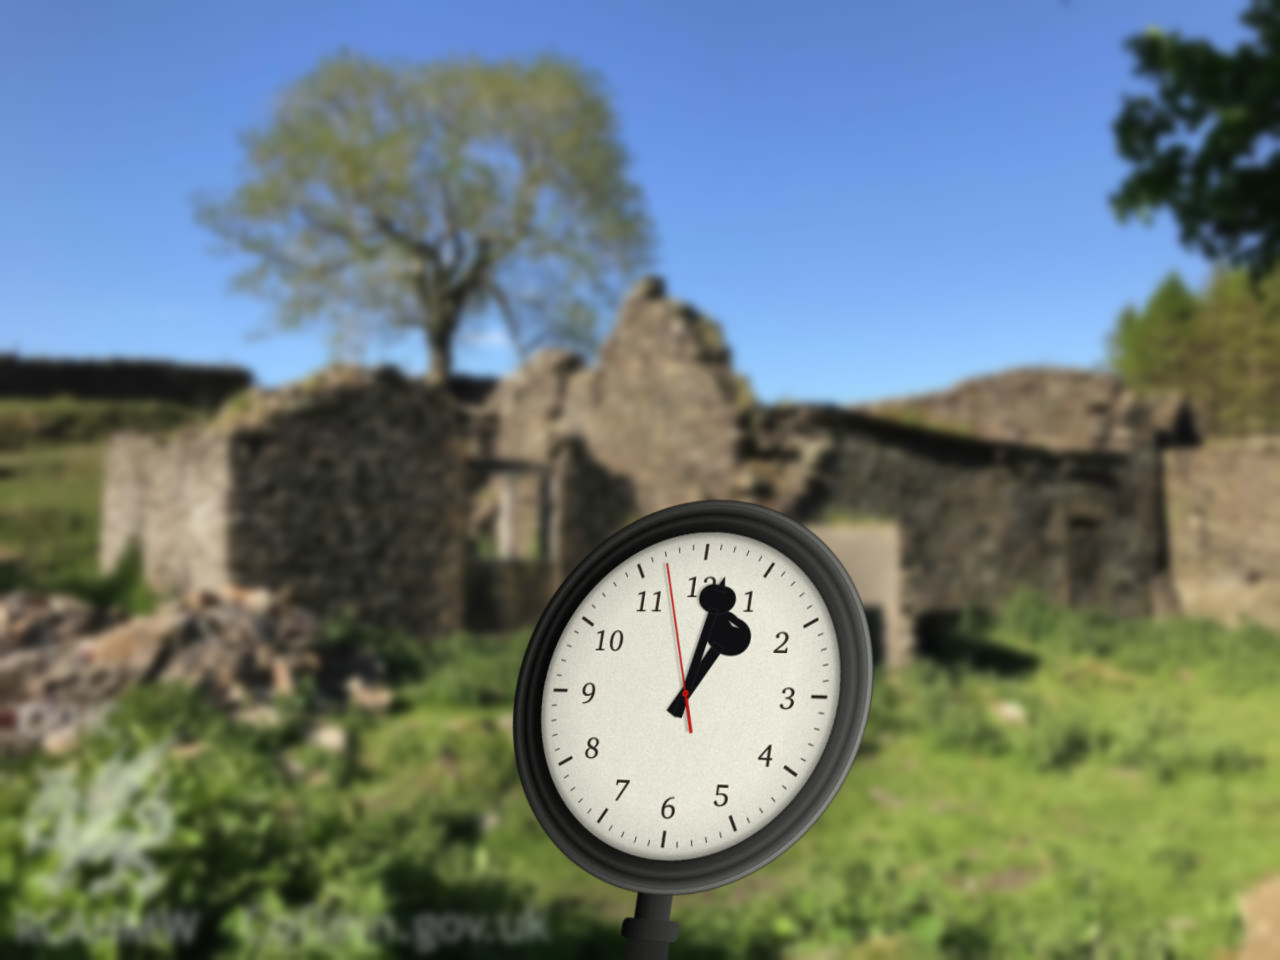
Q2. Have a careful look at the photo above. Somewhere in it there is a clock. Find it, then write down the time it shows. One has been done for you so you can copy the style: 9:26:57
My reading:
1:01:57
